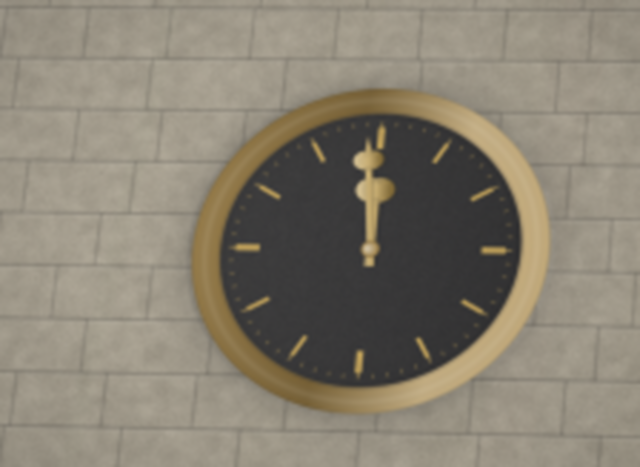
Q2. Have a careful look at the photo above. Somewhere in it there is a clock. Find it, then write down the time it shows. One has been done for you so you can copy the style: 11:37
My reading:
11:59
